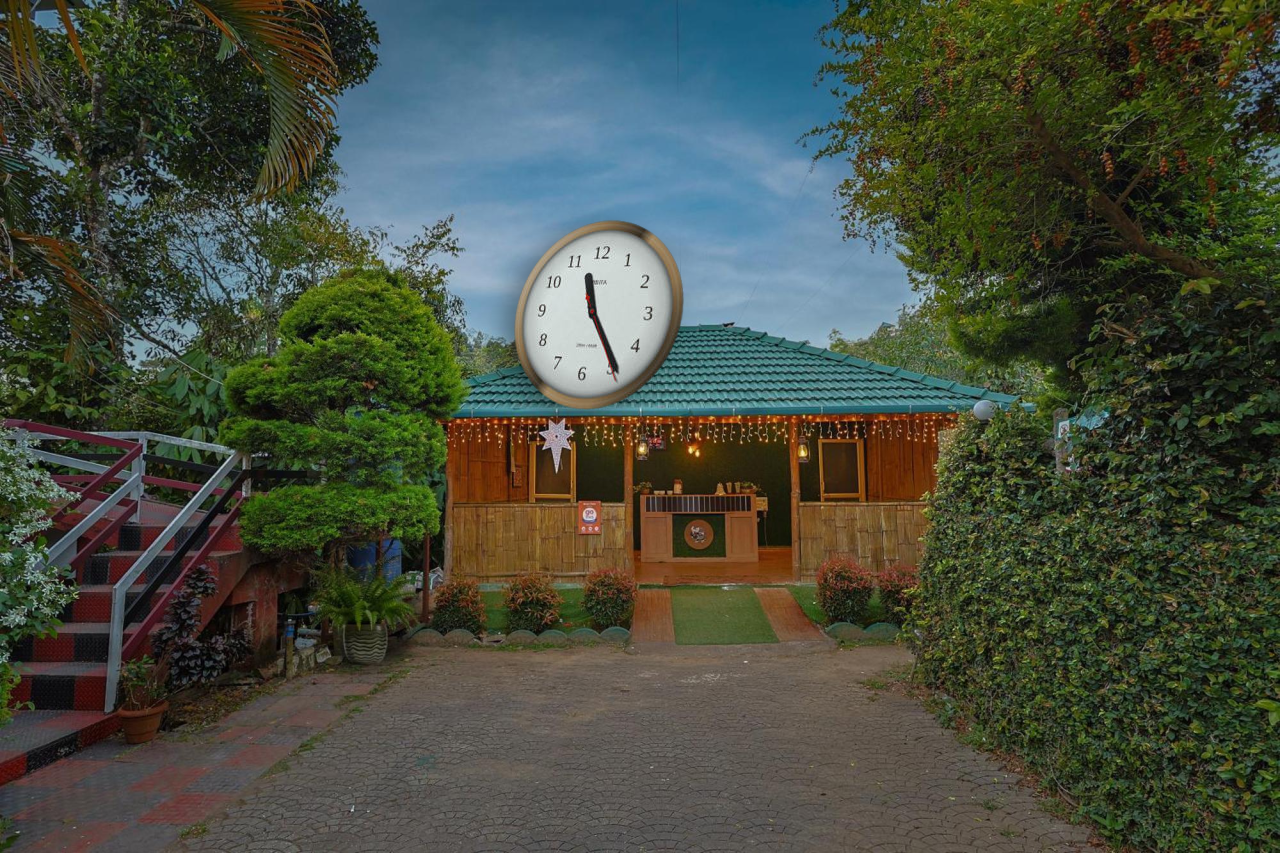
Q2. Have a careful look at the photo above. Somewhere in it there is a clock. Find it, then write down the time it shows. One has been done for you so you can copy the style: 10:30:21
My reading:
11:24:25
